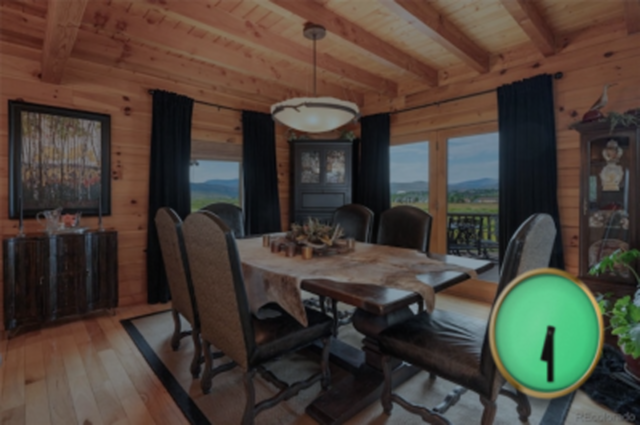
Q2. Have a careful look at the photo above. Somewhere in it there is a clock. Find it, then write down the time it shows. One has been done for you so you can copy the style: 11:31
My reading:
6:30
